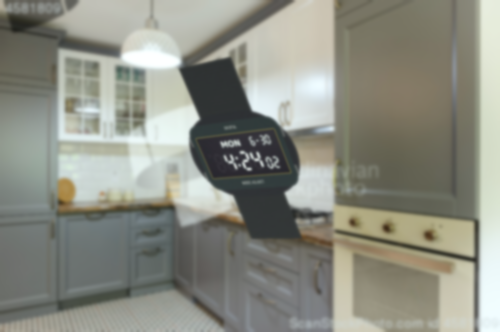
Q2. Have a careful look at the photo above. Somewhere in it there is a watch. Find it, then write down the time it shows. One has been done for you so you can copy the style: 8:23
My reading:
4:24
